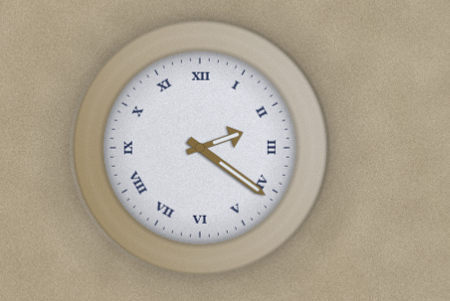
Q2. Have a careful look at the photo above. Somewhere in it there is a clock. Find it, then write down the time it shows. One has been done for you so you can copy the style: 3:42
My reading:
2:21
